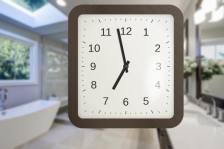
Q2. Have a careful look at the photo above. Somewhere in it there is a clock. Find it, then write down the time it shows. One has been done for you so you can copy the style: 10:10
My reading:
6:58
